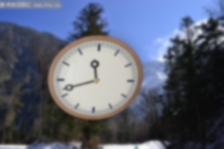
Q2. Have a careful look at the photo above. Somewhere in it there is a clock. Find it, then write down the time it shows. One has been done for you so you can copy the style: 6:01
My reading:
11:42
